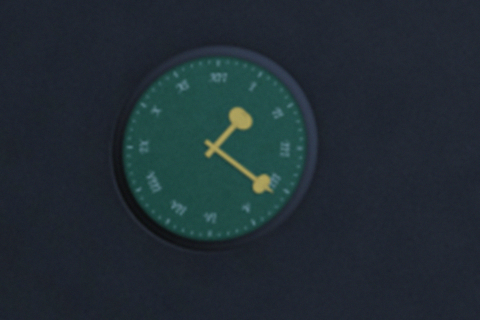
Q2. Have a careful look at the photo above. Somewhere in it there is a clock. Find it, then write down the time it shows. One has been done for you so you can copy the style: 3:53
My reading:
1:21
